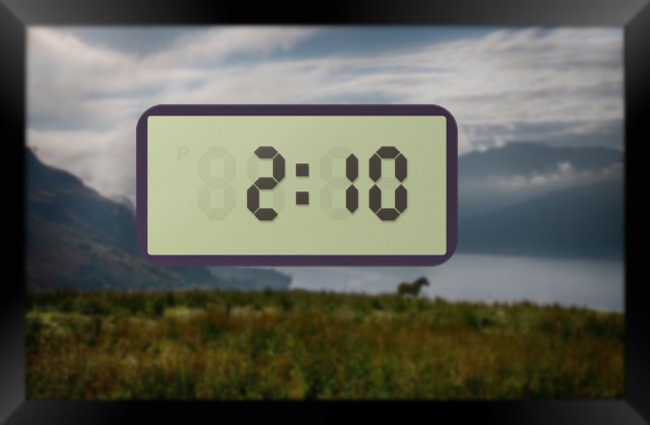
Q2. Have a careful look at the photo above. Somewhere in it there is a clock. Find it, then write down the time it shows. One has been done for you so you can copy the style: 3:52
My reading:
2:10
